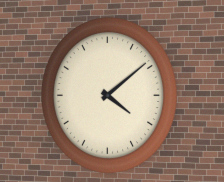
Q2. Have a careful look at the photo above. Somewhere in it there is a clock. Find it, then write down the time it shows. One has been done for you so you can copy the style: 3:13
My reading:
4:09
